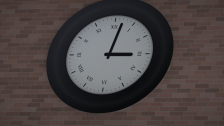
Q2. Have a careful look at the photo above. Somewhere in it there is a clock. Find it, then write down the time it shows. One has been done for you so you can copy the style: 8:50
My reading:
3:02
